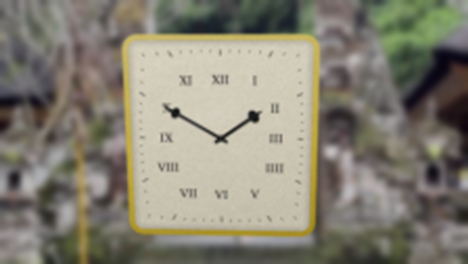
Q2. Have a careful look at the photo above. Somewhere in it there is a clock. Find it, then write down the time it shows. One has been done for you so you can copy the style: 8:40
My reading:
1:50
